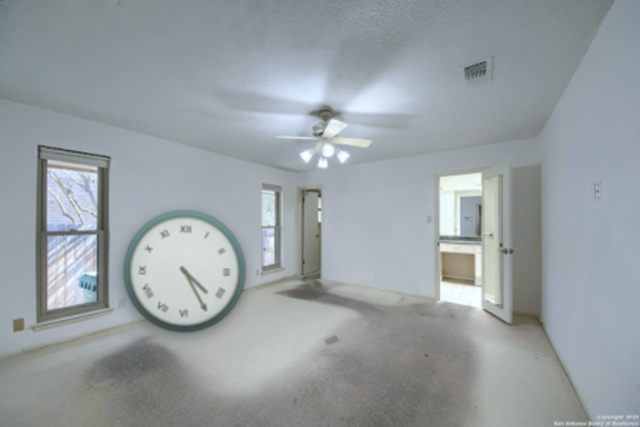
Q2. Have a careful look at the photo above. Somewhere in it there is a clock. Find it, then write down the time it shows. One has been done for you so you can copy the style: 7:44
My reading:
4:25
